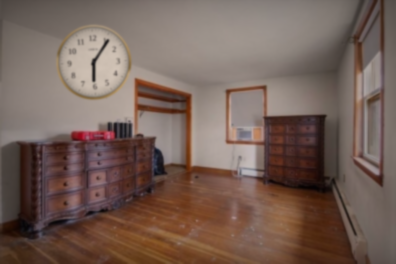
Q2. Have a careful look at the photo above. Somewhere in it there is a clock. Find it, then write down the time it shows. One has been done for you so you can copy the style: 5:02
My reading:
6:06
